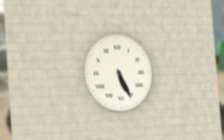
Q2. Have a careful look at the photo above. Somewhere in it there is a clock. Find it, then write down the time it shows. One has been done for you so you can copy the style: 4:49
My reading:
5:26
